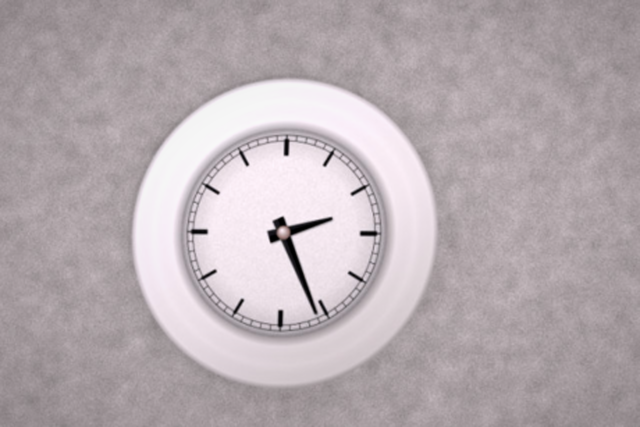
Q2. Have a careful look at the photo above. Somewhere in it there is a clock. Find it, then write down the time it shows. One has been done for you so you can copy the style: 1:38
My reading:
2:26
